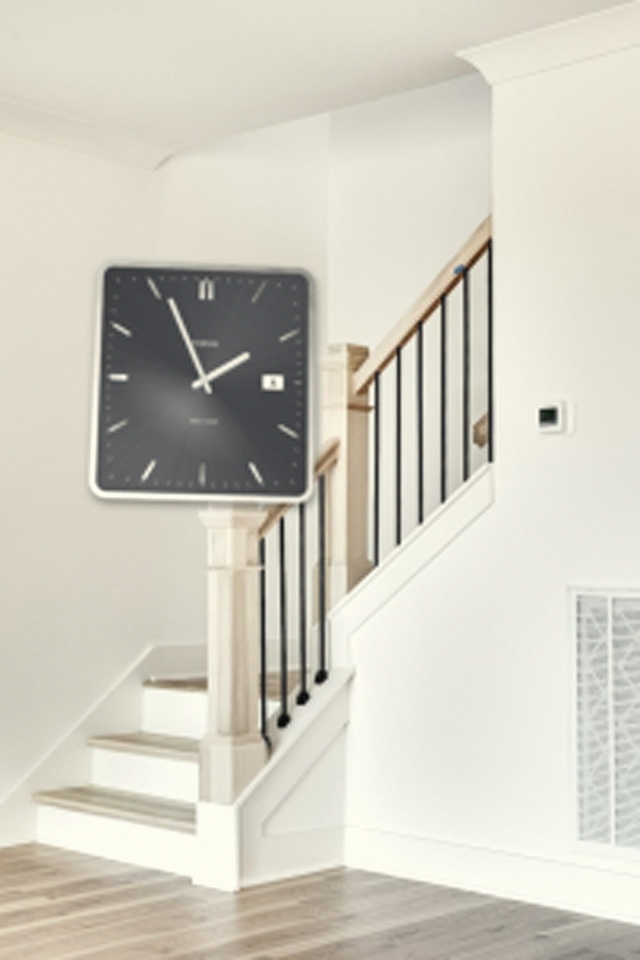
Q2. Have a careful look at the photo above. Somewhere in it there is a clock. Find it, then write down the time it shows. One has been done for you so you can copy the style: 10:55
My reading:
1:56
